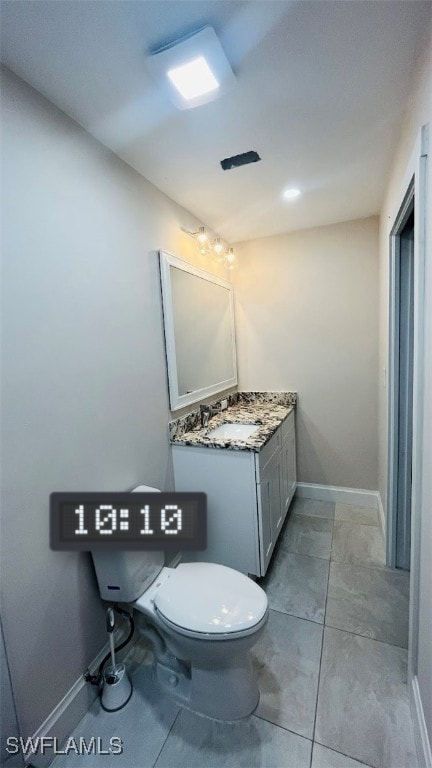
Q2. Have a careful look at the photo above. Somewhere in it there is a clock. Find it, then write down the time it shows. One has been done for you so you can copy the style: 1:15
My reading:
10:10
